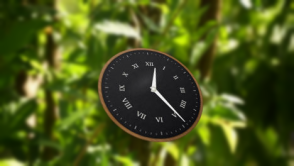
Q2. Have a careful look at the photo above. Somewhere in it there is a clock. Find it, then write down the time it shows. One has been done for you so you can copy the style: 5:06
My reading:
12:24
